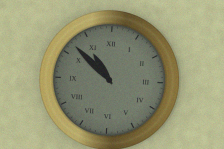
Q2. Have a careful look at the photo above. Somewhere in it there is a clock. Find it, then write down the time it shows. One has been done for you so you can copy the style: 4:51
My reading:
10:52
